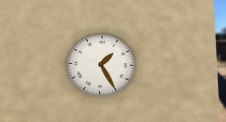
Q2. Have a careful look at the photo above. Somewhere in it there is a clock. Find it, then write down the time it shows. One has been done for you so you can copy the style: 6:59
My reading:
1:25
